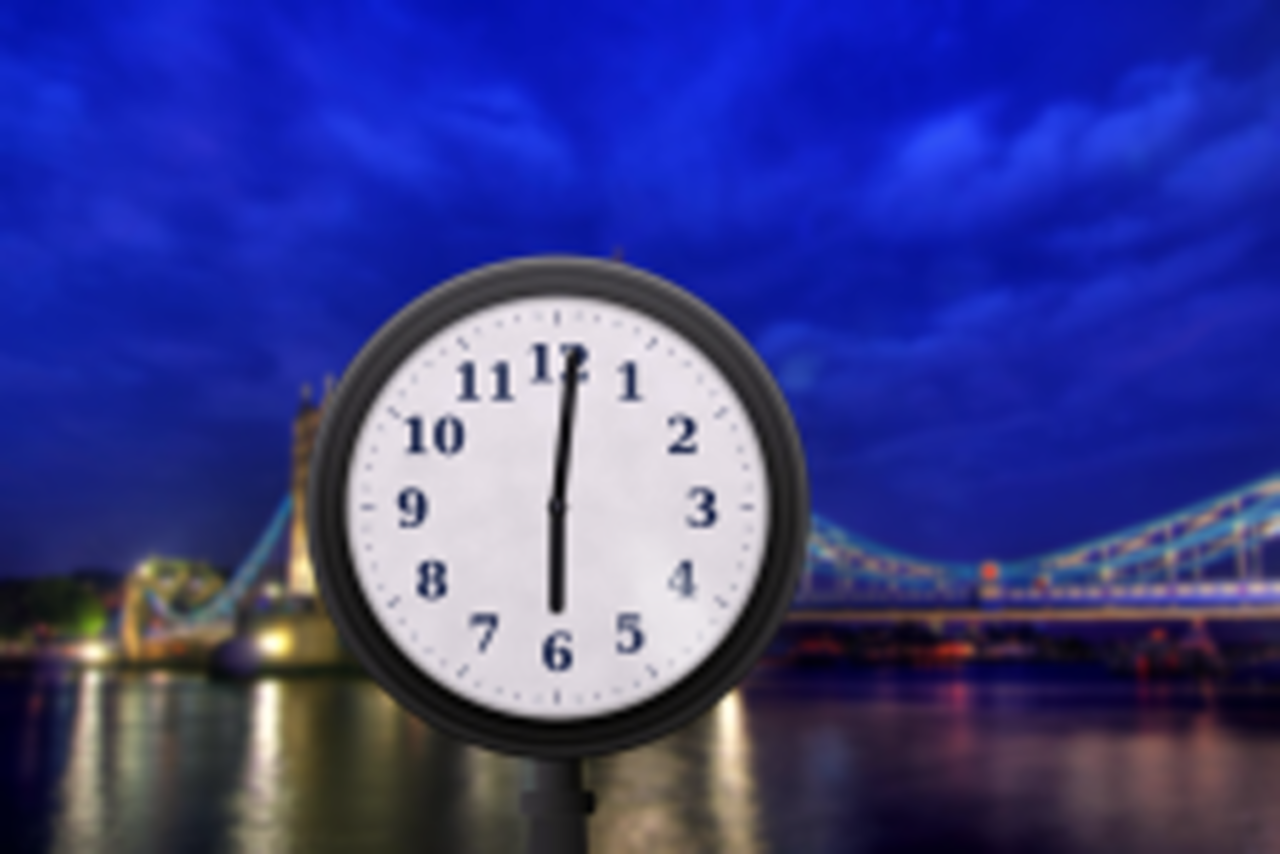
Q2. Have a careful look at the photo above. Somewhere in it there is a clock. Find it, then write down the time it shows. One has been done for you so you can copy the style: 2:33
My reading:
6:01
